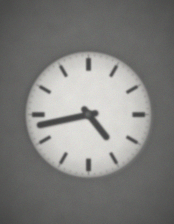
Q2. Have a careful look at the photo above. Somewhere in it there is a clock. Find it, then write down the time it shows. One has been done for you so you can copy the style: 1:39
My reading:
4:43
